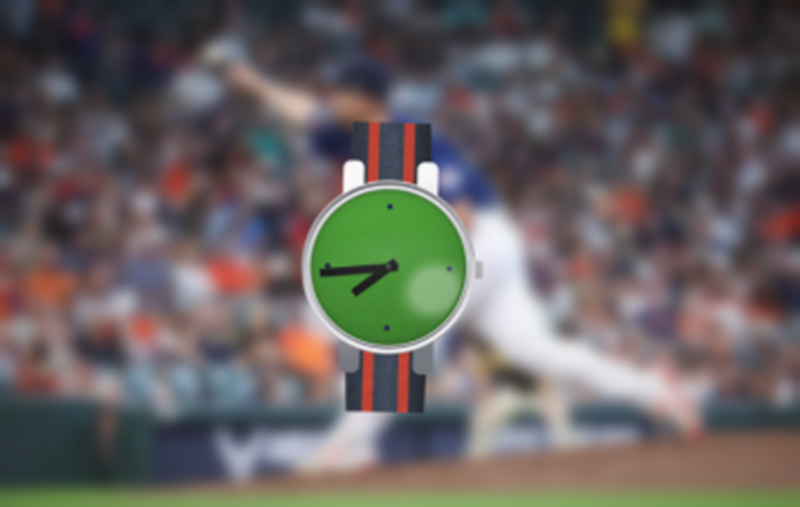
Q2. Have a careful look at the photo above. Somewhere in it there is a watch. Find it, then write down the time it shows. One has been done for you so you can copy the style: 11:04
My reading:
7:44
